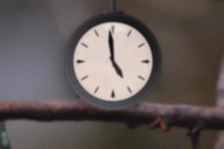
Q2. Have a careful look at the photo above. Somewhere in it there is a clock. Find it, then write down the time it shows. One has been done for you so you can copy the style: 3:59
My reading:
4:59
